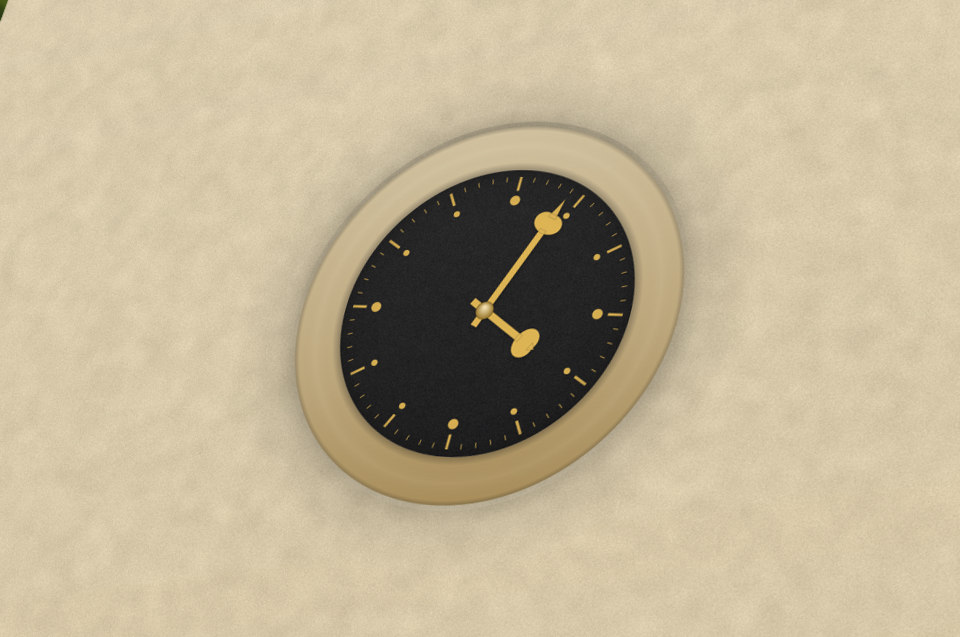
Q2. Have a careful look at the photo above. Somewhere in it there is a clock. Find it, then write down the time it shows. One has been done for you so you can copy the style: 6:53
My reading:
4:04
